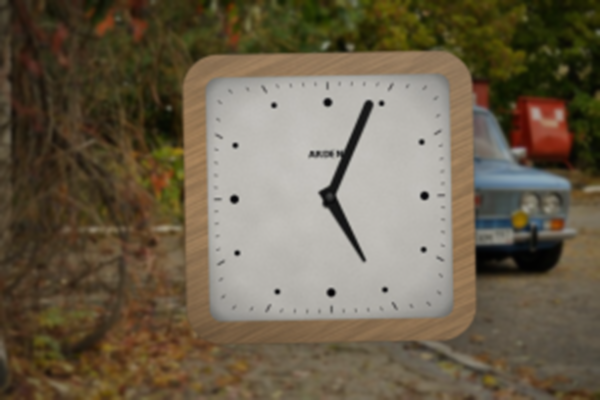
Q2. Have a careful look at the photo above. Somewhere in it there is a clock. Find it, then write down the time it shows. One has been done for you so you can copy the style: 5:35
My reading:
5:04
